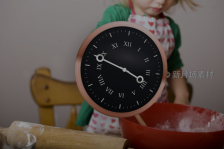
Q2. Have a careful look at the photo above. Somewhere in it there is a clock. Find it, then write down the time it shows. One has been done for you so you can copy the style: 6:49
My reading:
3:48
